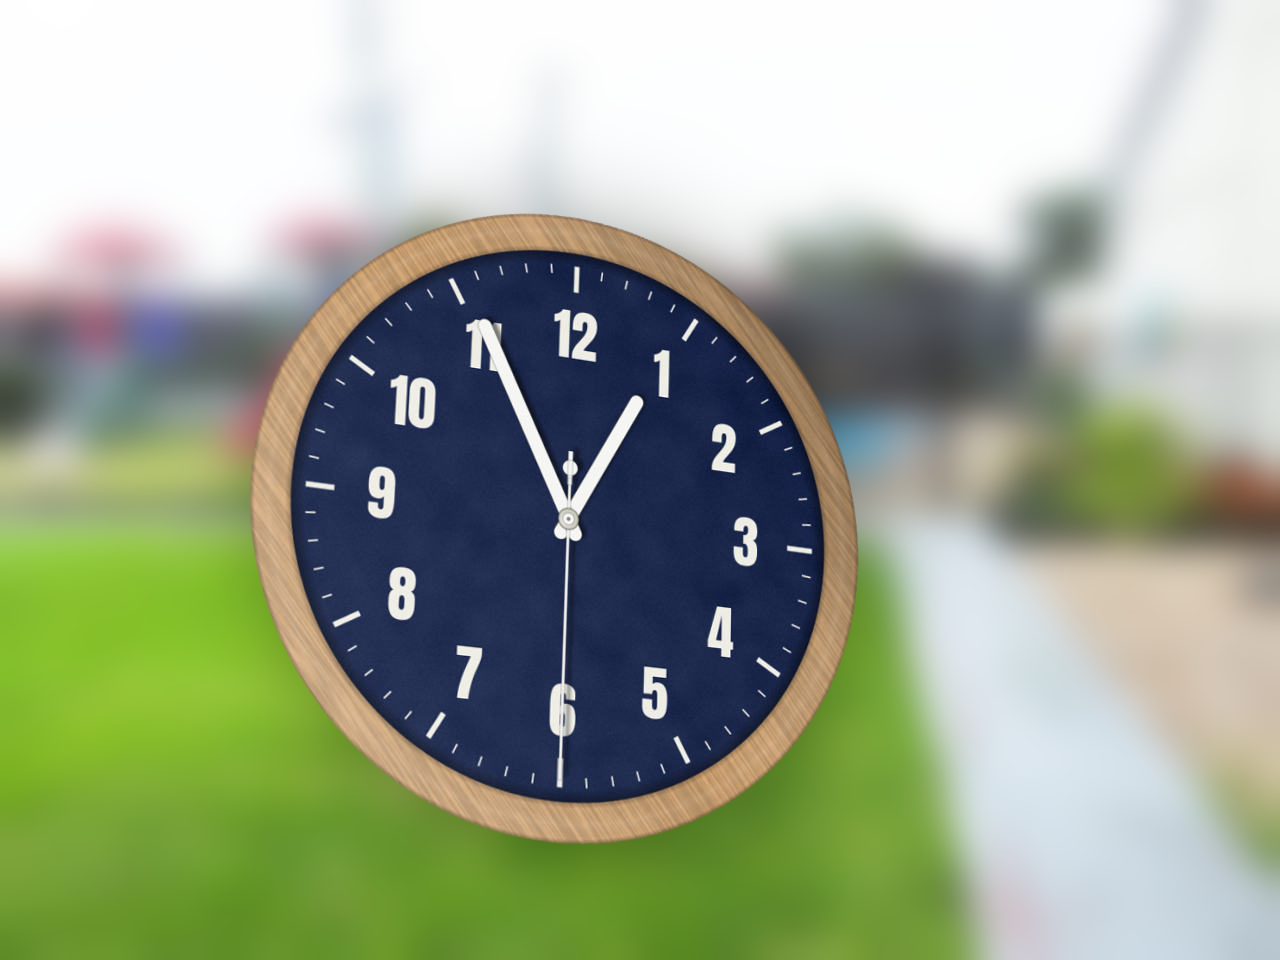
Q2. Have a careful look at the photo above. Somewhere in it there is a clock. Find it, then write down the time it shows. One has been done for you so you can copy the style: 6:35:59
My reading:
12:55:30
